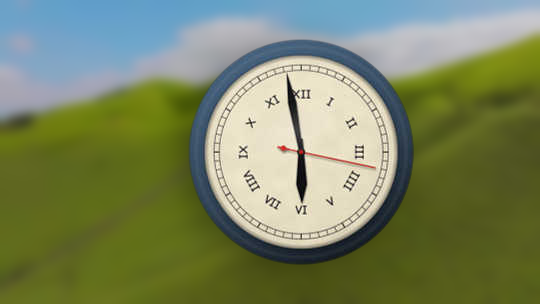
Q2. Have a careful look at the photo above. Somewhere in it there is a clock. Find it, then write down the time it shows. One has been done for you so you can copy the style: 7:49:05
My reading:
5:58:17
